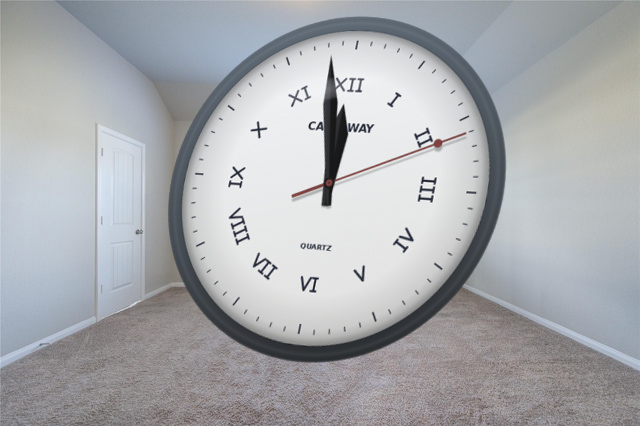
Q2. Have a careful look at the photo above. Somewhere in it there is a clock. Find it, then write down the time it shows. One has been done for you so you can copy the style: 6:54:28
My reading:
11:58:11
